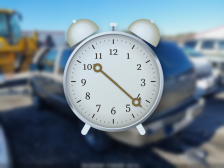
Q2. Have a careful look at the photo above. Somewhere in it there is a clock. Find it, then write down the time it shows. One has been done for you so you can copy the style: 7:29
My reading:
10:22
